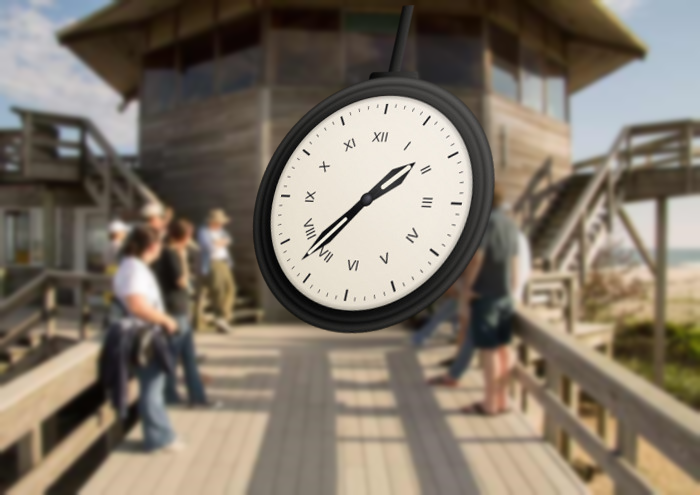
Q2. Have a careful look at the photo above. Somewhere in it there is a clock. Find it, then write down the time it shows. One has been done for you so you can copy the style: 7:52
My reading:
1:37
